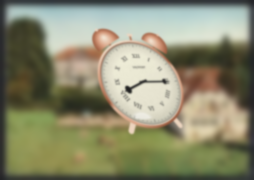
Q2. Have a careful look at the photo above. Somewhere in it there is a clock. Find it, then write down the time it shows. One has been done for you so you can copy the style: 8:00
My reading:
8:15
